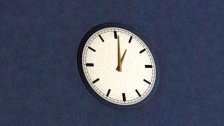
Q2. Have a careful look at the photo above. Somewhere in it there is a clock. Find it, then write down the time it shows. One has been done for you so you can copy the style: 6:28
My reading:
1:01
